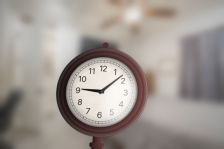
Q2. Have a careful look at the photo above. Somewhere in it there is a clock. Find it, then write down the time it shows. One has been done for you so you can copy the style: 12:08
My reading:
9:08
